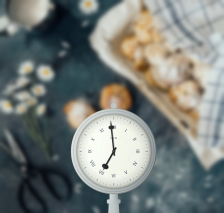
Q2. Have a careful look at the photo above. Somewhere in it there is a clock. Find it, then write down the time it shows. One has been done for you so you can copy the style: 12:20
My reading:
6:59
